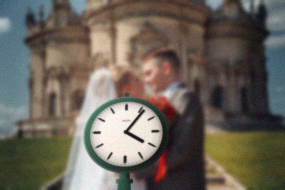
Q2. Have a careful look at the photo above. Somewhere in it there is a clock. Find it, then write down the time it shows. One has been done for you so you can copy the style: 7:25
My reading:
4:06
